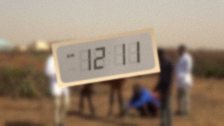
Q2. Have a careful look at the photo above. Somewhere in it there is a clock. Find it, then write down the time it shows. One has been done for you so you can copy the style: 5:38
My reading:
12:11
